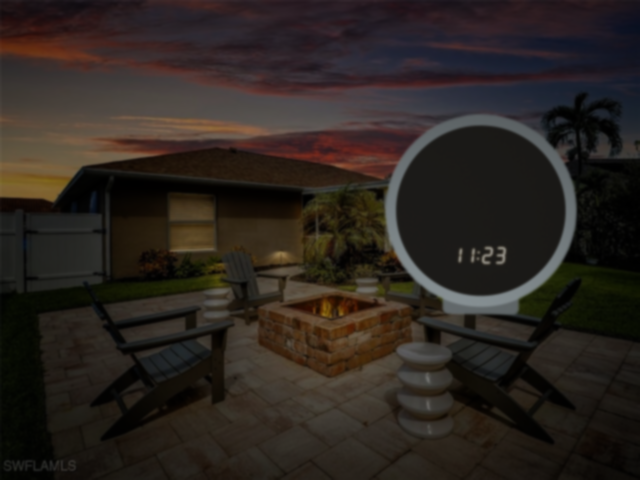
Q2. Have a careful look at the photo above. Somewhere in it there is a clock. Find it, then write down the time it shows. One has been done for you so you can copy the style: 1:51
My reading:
11:23
